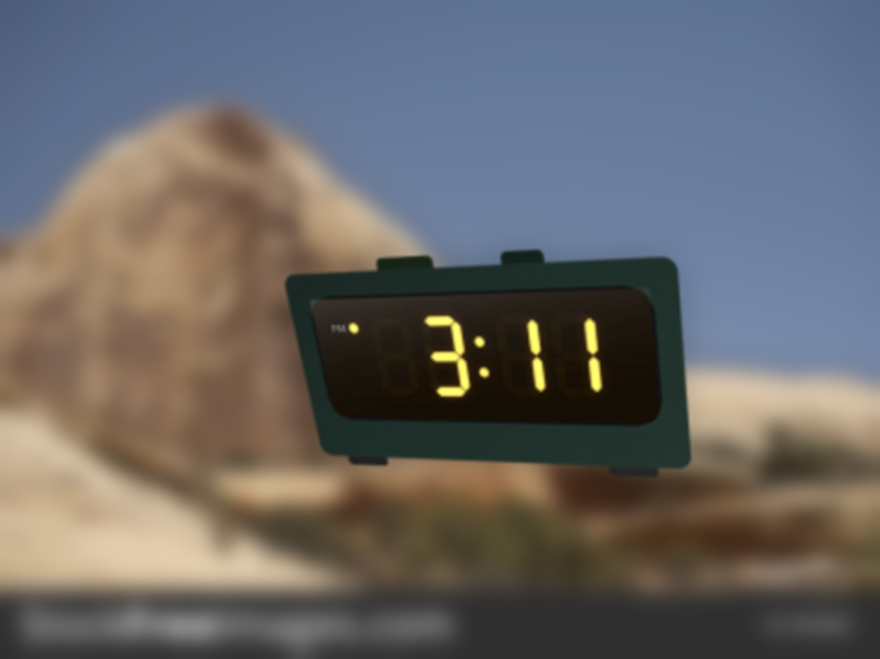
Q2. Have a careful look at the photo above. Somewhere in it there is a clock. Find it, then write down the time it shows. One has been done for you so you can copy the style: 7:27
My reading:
3:11
